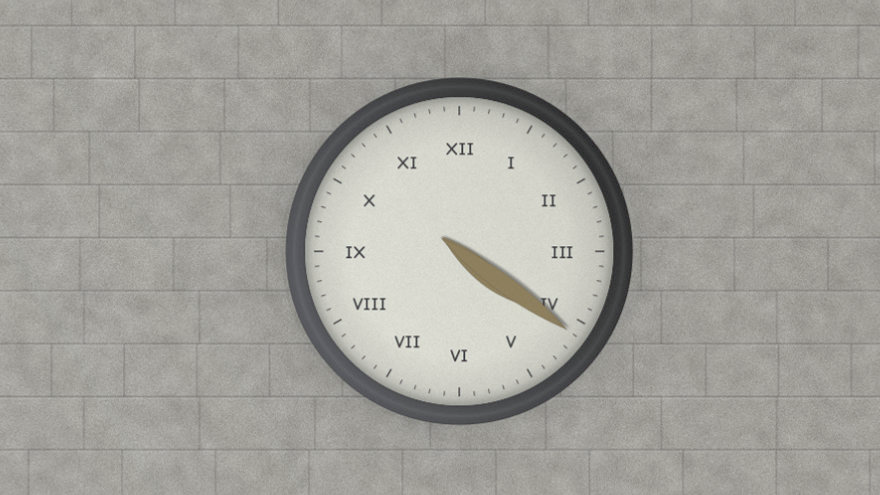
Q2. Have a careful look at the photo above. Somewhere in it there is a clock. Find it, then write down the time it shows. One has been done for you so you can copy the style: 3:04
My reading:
4:21
